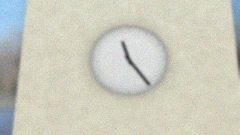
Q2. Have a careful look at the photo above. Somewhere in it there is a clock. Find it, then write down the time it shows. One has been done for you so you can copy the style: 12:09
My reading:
11:24
